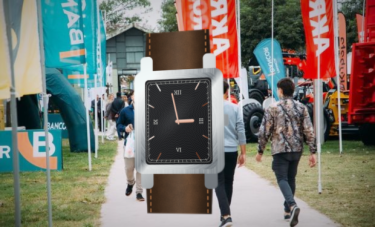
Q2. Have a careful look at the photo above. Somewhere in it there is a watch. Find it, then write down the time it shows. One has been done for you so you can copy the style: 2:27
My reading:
2:58
